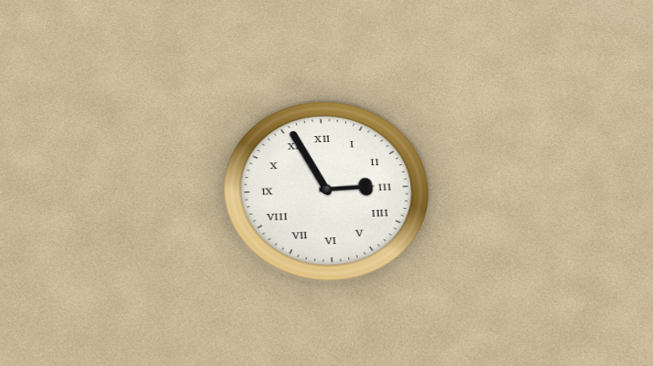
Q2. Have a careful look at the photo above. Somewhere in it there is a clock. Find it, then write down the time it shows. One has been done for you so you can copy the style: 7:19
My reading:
2:56
